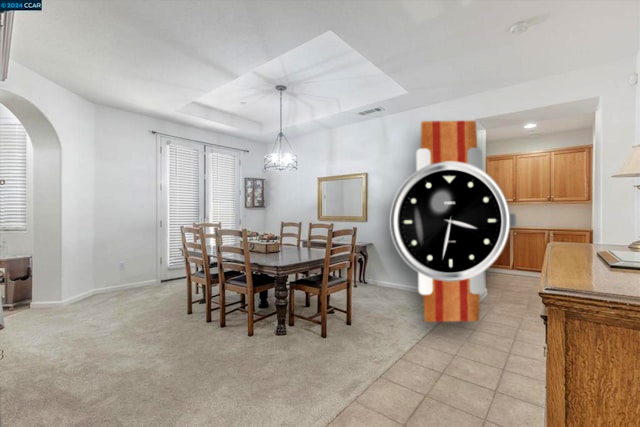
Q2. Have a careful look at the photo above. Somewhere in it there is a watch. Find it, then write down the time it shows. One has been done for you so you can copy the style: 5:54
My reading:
3:32
